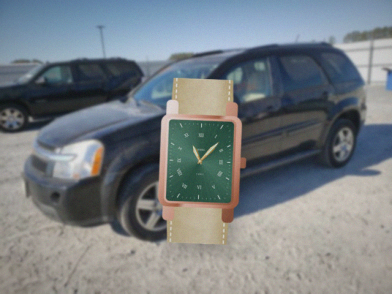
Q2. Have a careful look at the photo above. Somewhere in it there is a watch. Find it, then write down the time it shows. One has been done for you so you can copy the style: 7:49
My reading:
11:07
